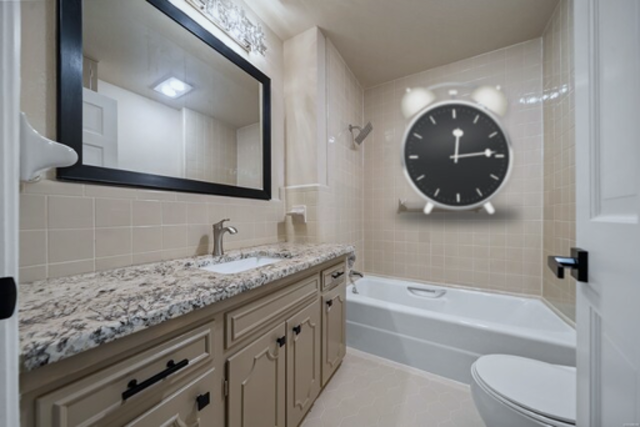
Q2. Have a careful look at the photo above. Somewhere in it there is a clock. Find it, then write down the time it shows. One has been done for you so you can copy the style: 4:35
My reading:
12:14
